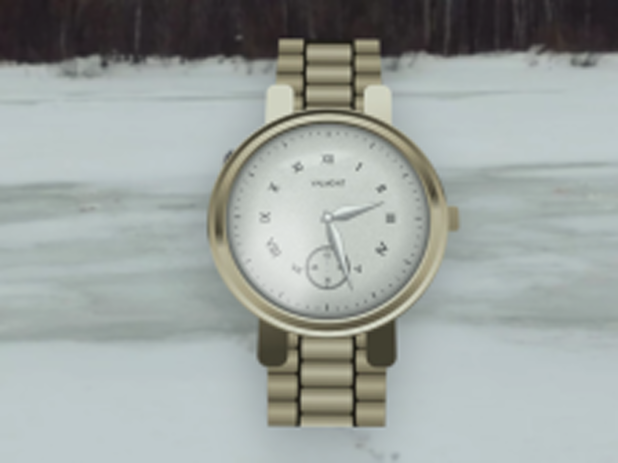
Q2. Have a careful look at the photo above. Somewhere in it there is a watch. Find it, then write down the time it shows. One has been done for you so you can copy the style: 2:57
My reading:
2:27
